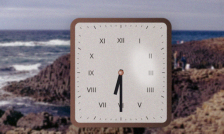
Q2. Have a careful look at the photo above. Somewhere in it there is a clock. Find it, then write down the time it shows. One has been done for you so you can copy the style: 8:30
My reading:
6:30
